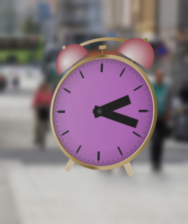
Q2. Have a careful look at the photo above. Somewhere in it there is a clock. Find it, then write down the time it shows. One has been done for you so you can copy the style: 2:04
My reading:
2:18
